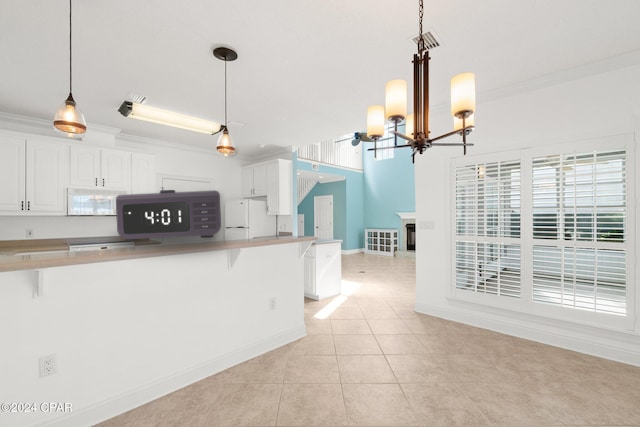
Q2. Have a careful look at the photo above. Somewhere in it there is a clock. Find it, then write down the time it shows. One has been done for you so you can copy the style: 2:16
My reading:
4:01
